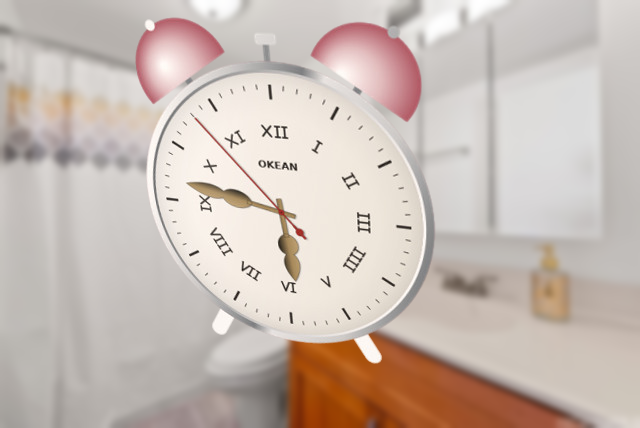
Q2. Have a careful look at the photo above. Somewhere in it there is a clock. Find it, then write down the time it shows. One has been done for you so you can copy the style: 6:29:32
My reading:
5:46:53
